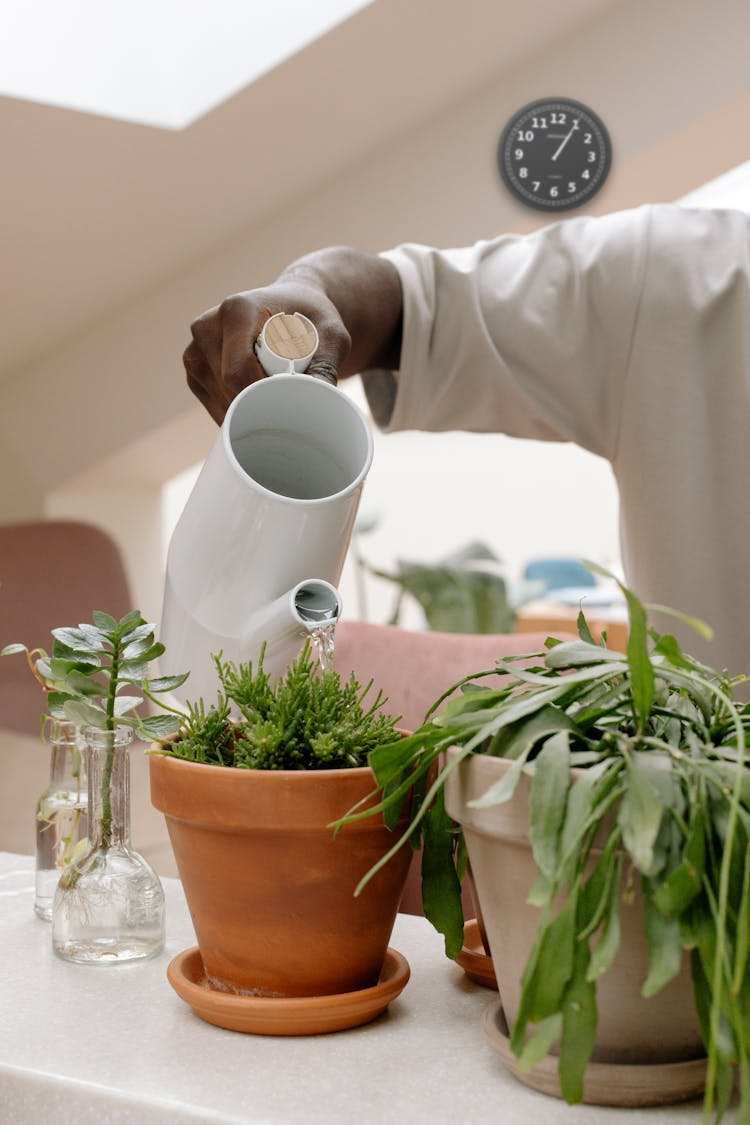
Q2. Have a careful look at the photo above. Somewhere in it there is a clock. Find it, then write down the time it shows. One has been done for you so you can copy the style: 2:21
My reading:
1:05
